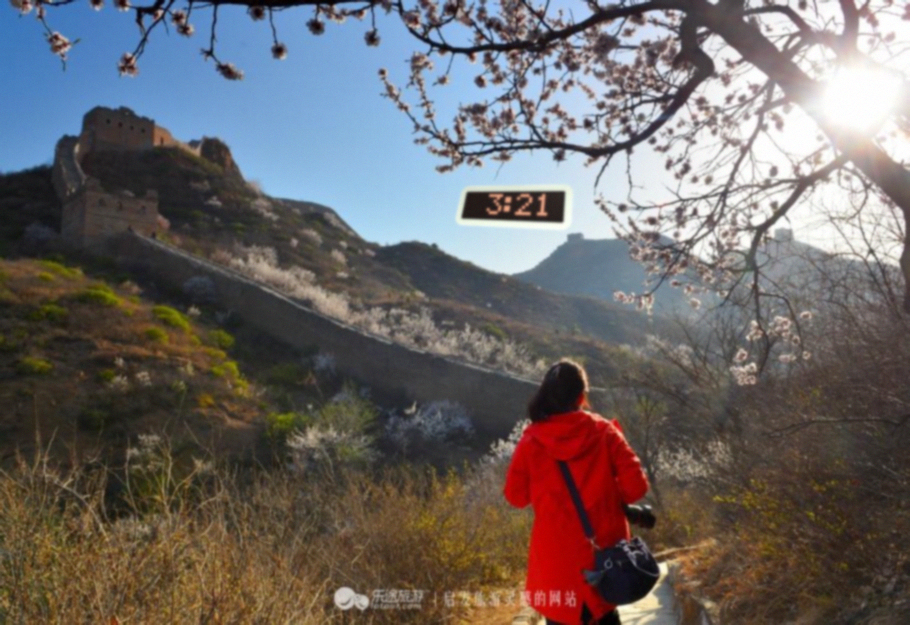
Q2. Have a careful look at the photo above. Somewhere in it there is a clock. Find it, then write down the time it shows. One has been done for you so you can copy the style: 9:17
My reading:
3:21
